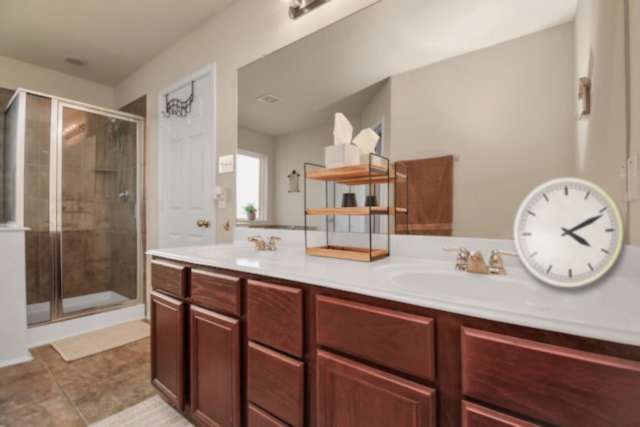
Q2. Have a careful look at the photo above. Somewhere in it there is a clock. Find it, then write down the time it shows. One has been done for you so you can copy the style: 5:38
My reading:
4:11
